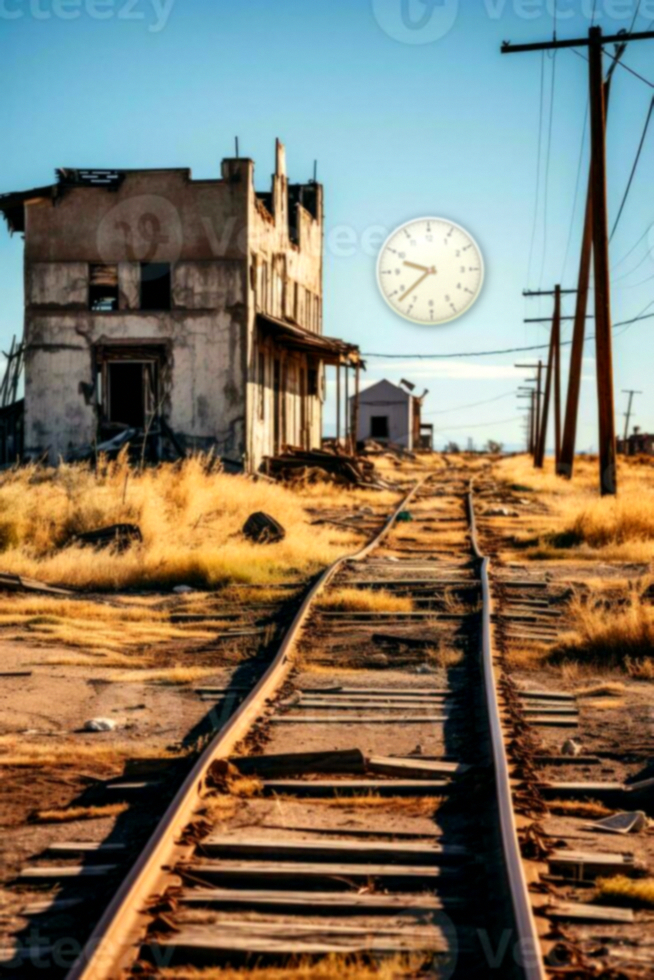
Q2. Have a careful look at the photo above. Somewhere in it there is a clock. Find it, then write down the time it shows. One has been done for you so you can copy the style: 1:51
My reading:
9:38
